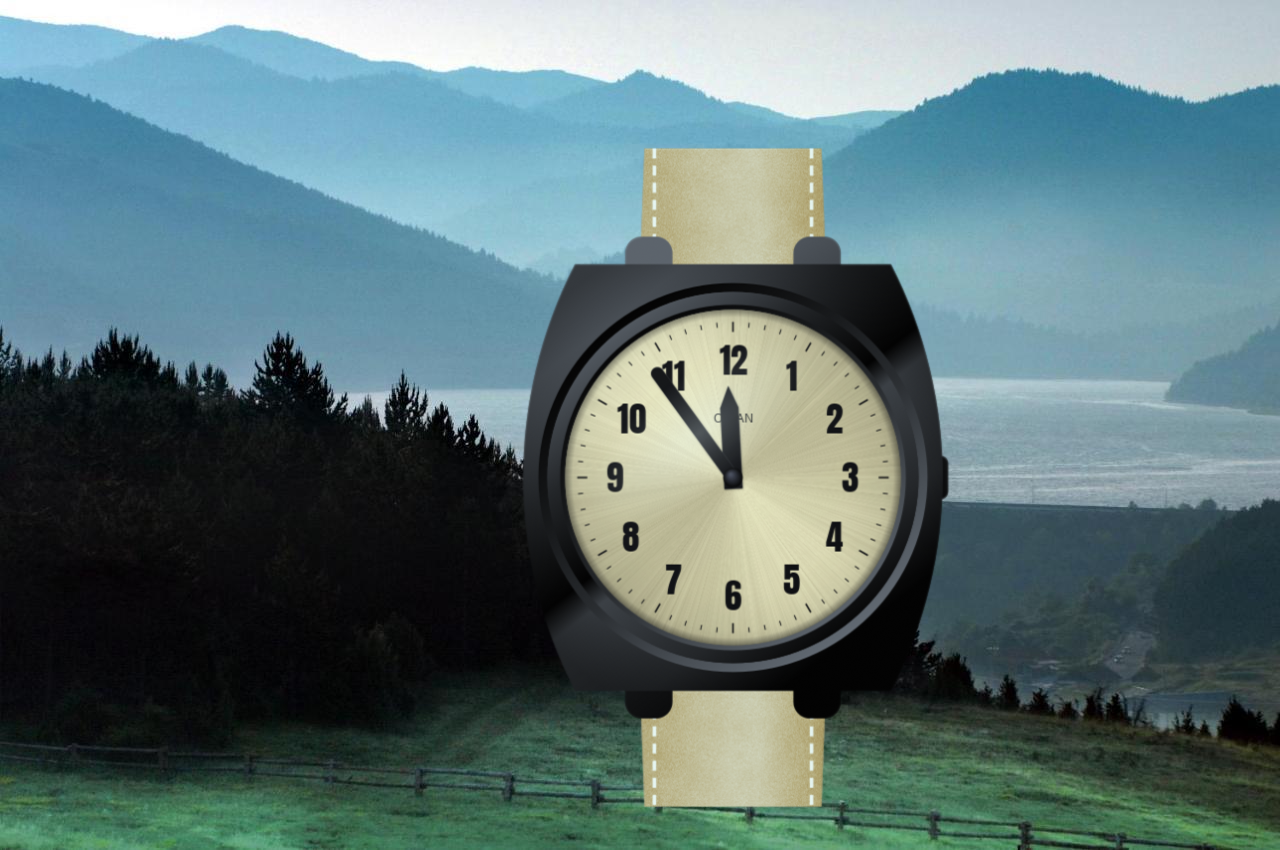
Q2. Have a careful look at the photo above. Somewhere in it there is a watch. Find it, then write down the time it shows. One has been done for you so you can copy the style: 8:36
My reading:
11:54
